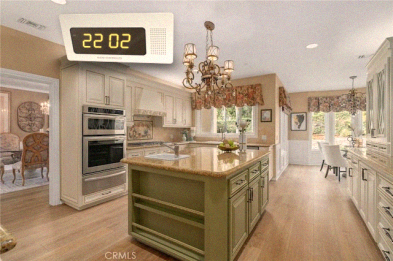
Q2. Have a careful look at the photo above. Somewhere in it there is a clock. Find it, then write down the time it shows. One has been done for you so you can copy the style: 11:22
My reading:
22:02
